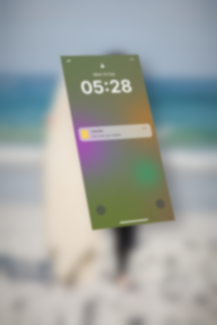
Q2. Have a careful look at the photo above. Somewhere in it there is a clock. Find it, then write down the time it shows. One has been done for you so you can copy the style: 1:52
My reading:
5:28
